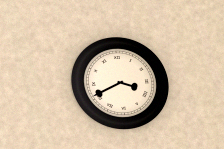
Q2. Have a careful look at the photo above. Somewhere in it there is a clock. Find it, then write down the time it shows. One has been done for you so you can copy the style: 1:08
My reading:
3:41
